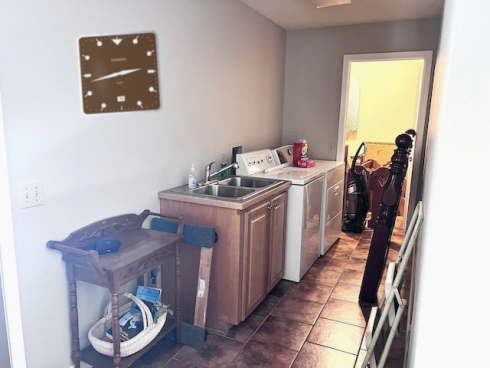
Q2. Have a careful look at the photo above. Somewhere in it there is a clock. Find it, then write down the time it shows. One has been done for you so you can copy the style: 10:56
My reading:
2:43
